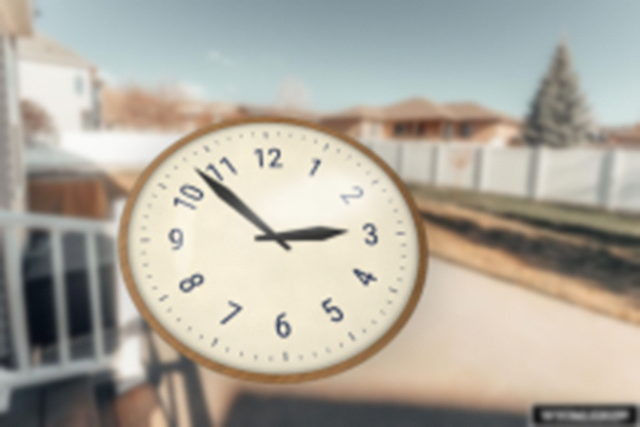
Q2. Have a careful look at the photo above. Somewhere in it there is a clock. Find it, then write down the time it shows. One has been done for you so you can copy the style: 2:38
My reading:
2:53
